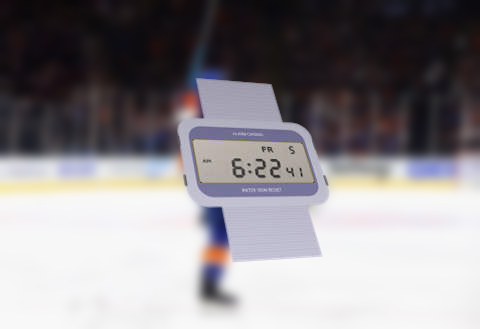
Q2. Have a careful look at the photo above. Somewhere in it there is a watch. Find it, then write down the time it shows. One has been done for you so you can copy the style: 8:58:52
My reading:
6:22:41
